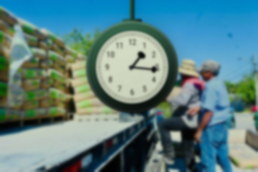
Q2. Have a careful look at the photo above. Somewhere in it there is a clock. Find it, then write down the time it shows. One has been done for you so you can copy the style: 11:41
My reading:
1:16
